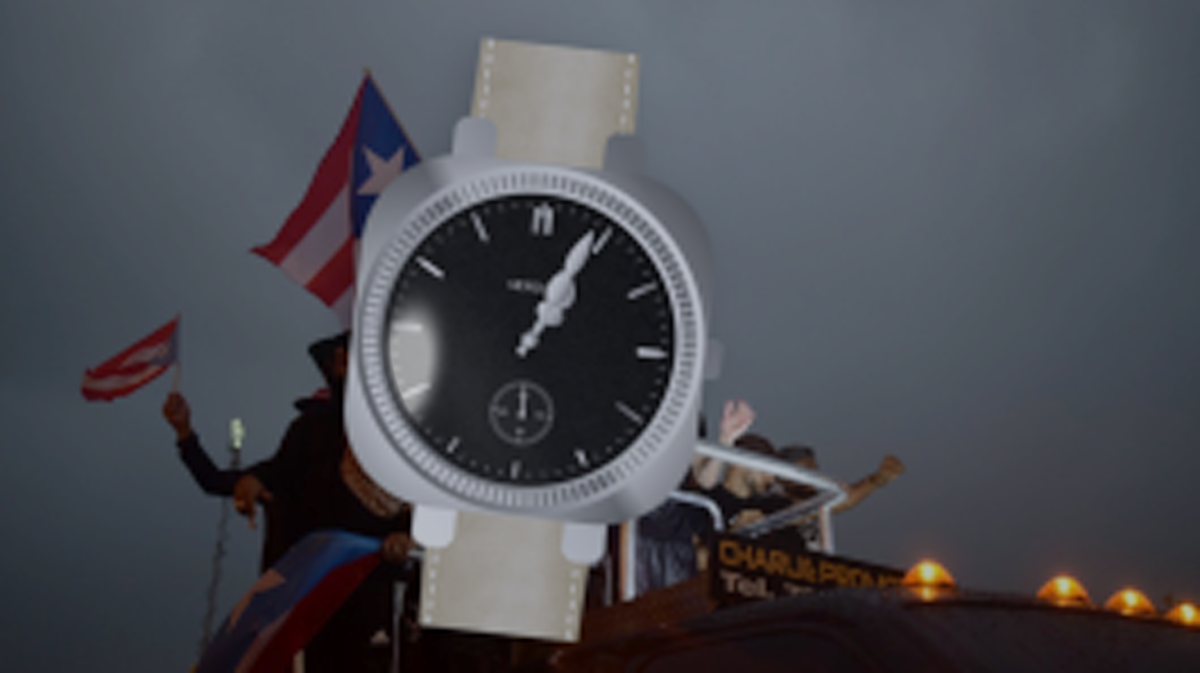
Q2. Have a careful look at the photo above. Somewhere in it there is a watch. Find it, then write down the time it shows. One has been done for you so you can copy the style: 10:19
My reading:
1:04
